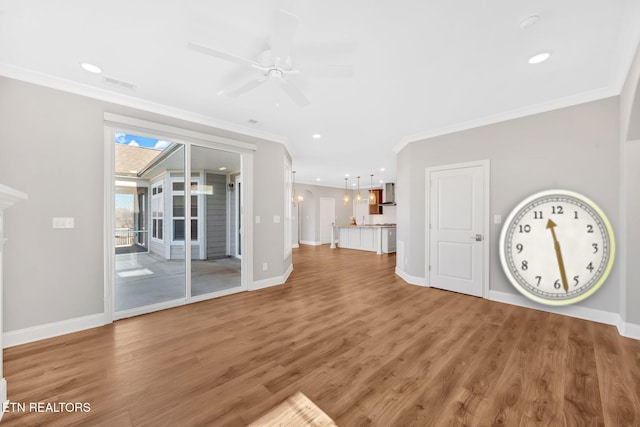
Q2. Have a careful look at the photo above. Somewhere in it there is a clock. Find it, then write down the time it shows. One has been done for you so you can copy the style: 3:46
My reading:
11:28
